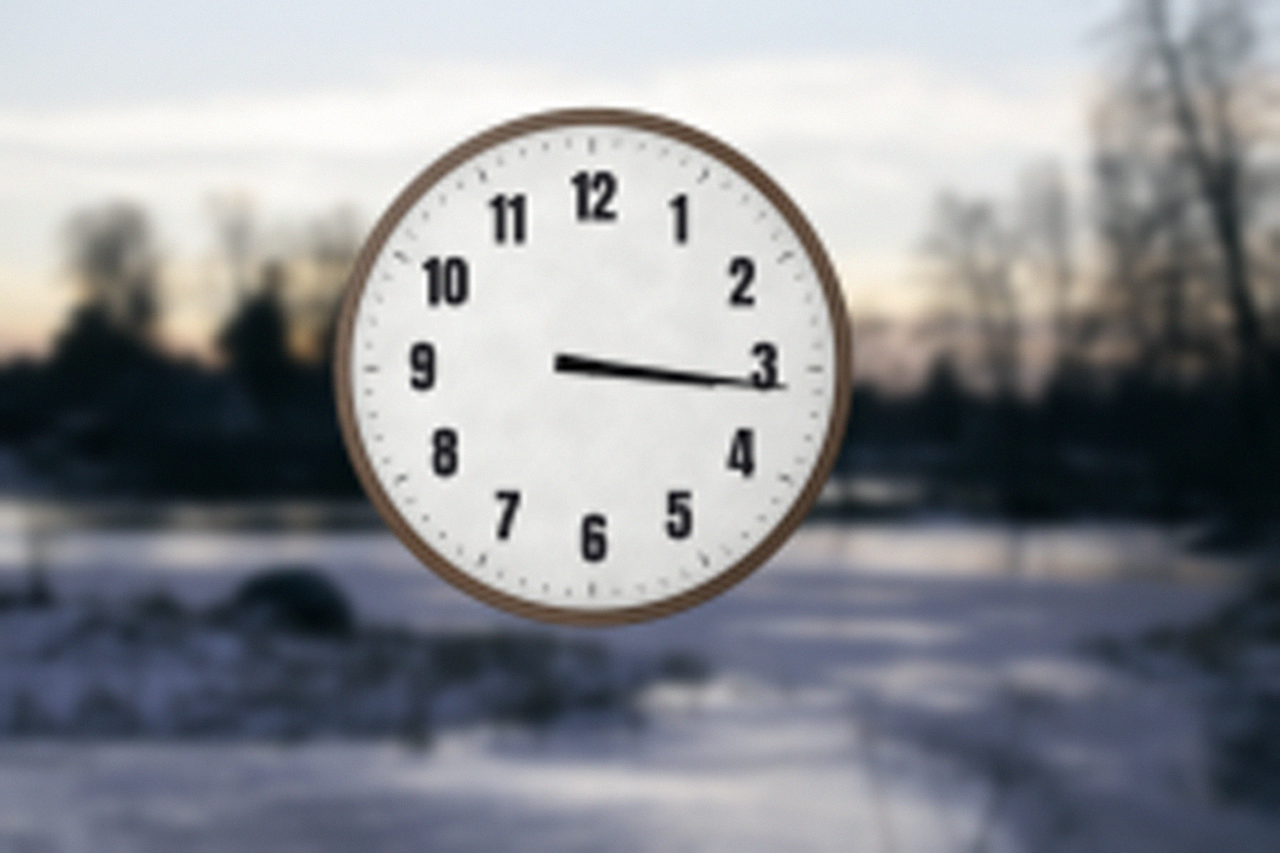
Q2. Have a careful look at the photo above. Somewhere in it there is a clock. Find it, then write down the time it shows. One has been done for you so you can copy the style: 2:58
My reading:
3:16
